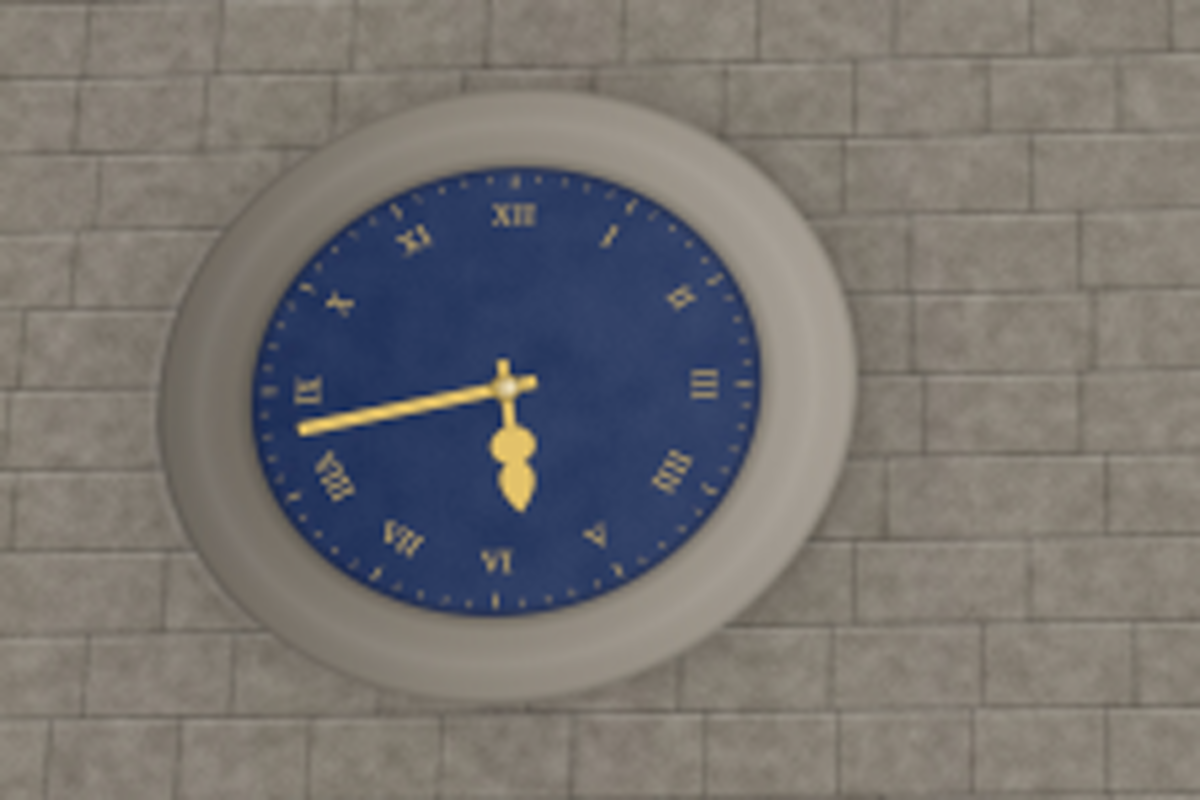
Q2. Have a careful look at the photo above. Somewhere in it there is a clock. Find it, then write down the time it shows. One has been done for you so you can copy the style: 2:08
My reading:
5:43
